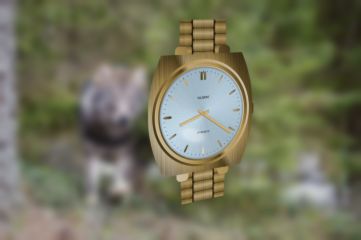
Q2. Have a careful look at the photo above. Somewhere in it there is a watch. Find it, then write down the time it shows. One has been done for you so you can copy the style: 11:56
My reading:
8:21
